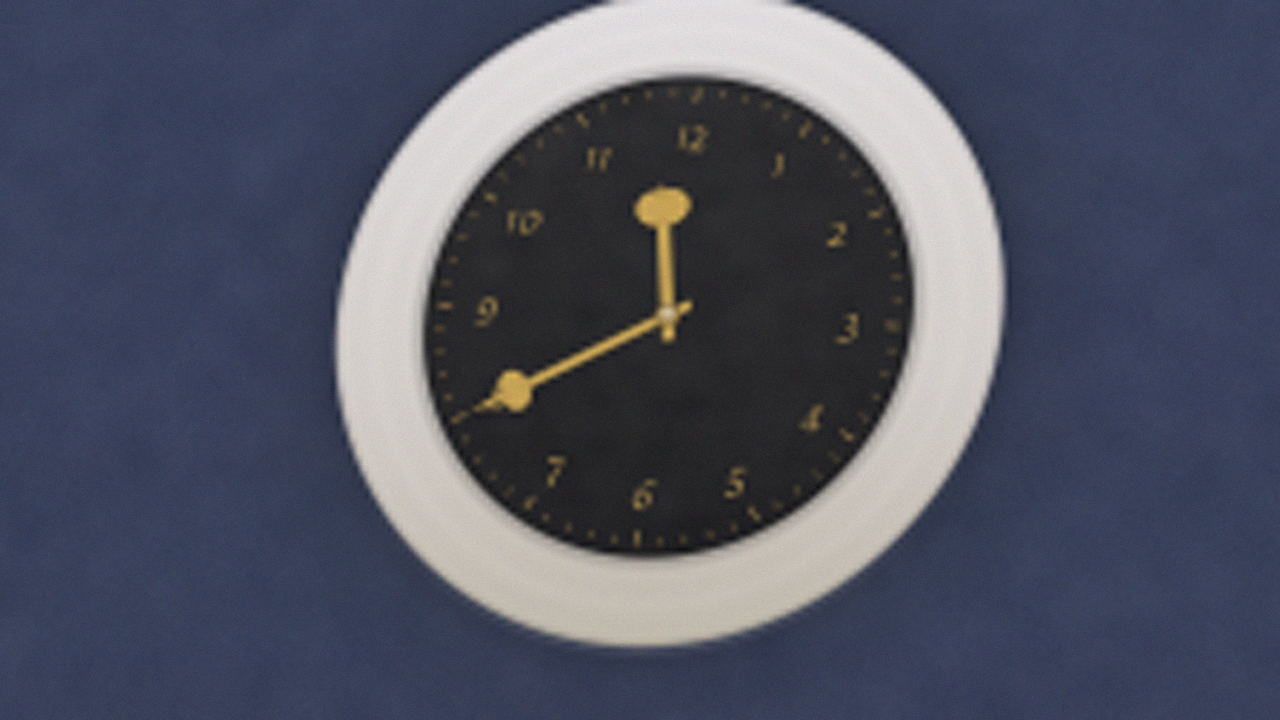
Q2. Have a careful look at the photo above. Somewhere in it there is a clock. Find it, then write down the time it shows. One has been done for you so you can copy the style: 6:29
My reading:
11:40
